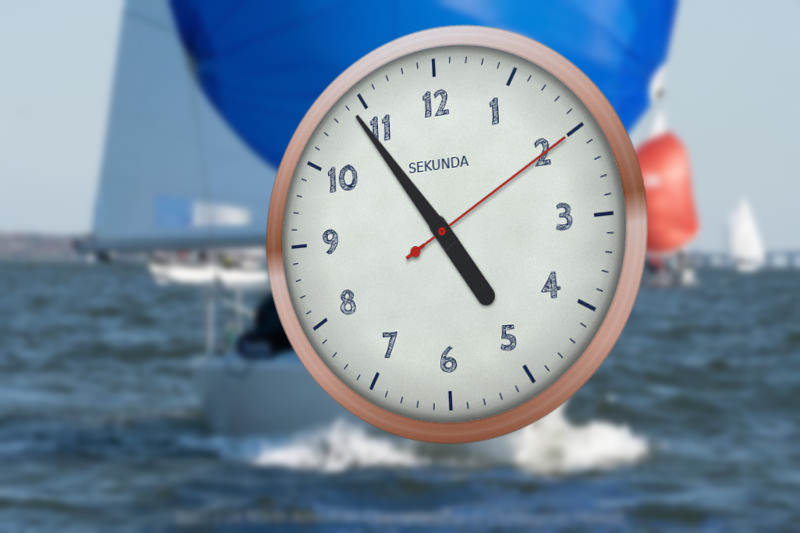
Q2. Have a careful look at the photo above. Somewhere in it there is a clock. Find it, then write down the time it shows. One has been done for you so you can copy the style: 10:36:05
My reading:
4:54:10
